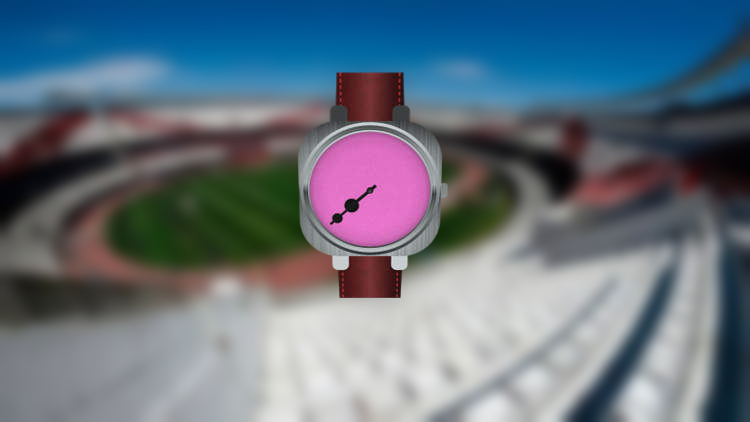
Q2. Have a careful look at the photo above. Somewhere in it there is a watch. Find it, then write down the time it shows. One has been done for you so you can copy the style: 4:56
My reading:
7:38
